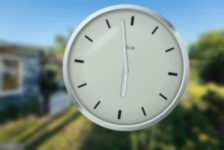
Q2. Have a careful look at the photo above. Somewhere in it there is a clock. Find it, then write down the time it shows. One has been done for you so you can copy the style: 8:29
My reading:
5:58
